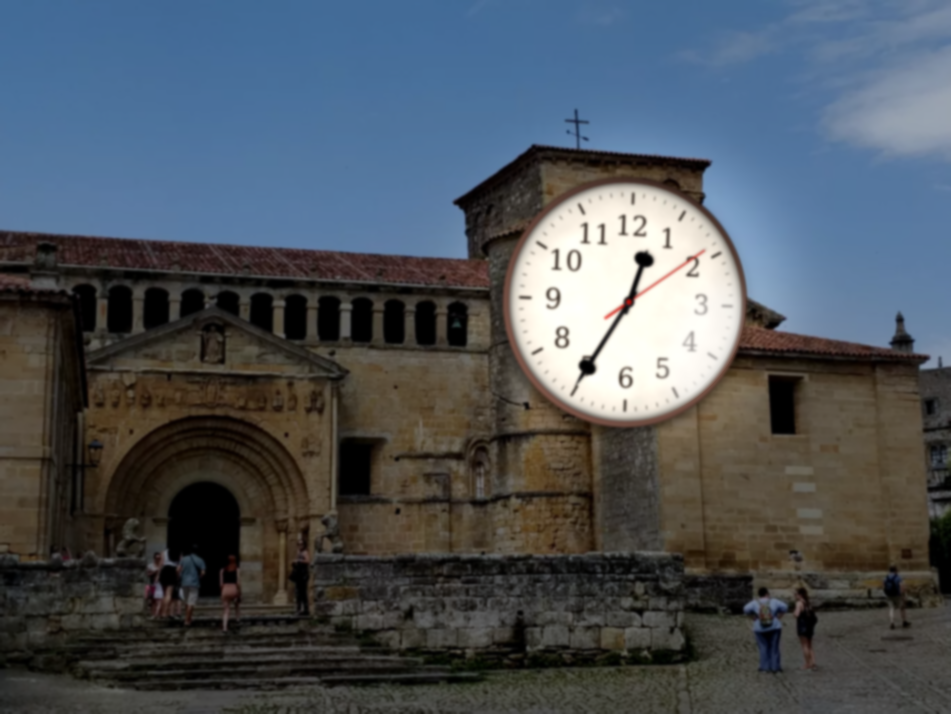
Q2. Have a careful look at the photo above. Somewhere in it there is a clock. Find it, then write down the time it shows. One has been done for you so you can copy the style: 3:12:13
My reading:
12:35:09
